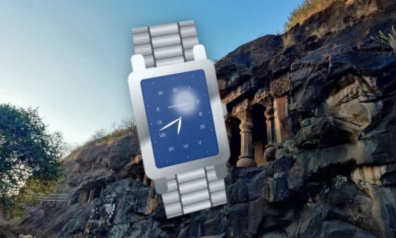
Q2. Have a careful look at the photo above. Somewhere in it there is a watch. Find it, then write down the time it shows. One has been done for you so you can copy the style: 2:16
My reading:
6:42
